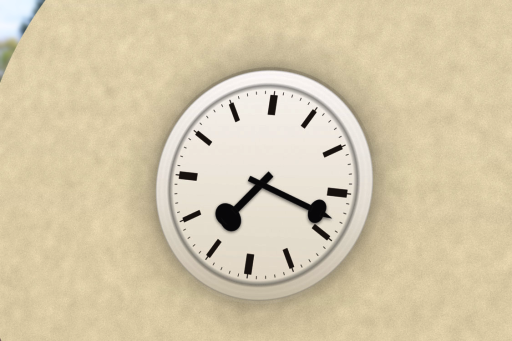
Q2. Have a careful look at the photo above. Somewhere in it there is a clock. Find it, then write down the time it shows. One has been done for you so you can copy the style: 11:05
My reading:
7:18
